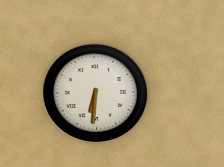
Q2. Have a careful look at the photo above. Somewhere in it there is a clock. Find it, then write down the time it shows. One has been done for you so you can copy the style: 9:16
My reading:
6:31
